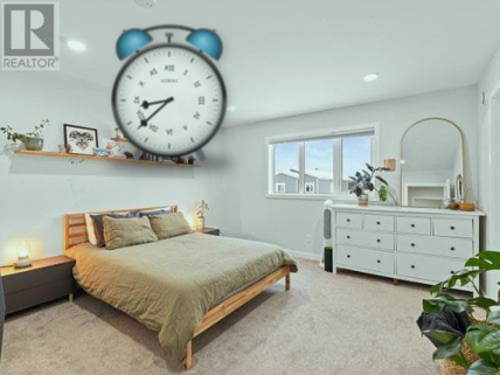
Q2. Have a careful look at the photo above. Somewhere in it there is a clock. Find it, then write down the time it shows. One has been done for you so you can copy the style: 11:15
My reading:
8:38
